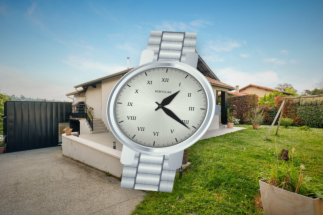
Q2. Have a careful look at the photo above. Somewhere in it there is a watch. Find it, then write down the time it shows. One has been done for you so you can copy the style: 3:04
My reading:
1:21
